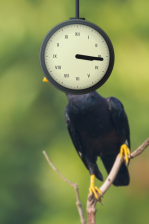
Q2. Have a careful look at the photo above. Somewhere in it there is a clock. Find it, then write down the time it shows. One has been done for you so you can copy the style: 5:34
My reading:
3:16
